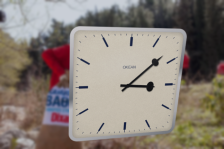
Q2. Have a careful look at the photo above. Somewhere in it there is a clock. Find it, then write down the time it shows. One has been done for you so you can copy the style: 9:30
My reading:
3:08
